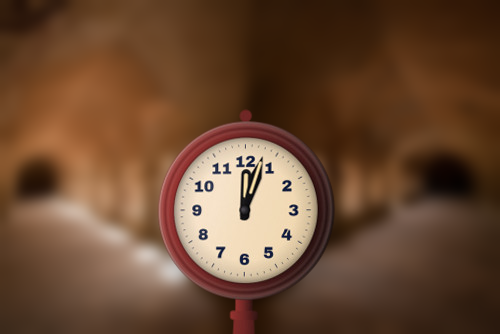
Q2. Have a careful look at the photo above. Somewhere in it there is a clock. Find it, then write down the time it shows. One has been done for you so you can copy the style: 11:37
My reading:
12:03
